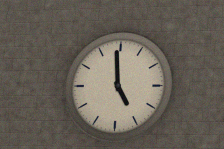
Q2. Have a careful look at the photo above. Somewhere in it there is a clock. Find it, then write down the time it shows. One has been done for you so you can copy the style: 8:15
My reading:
4:59
